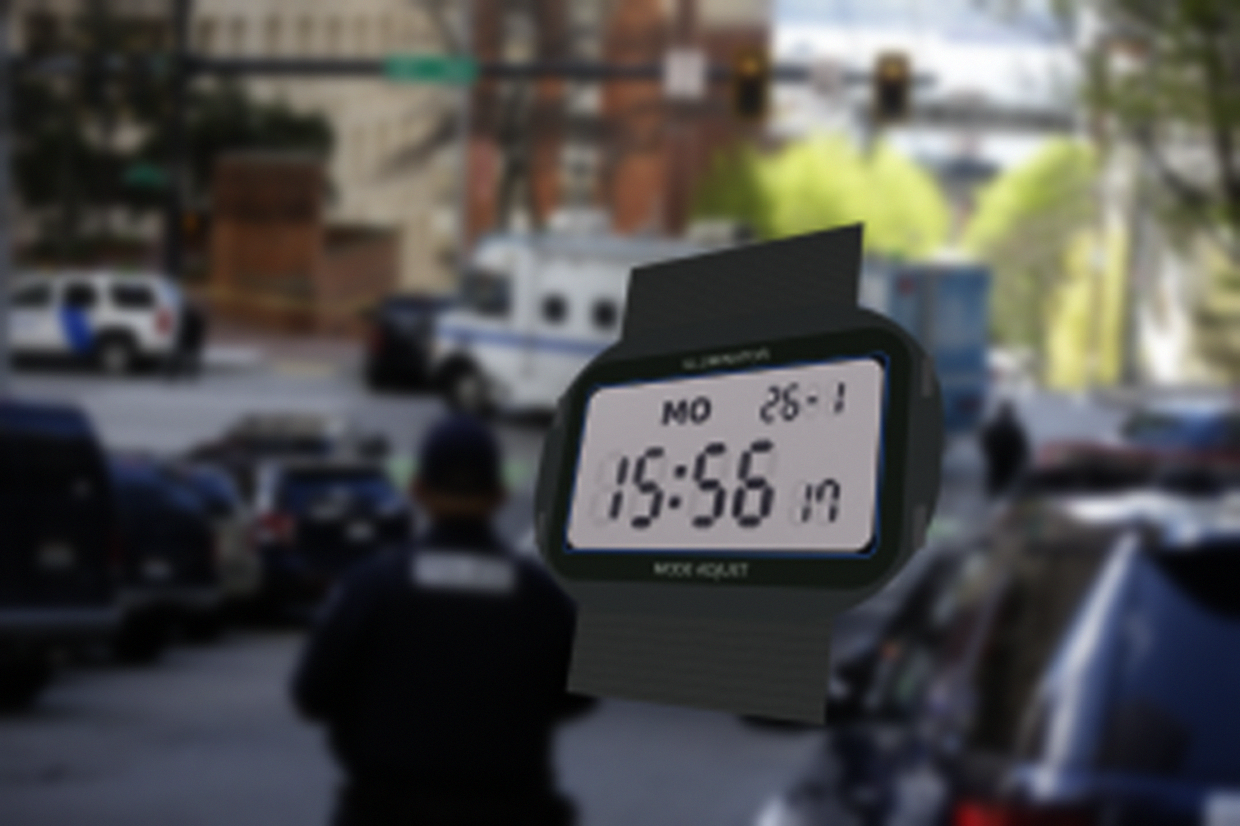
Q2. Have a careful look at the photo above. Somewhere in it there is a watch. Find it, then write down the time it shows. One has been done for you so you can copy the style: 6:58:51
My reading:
15:56:17
